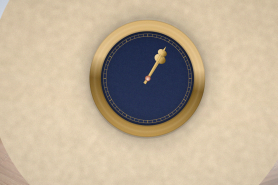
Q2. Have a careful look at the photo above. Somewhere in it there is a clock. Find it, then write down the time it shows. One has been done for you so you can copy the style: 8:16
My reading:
1:05
